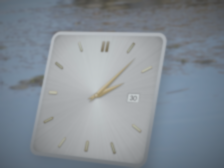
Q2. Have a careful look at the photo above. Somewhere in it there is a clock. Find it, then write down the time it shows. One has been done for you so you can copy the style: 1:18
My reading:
2:07
